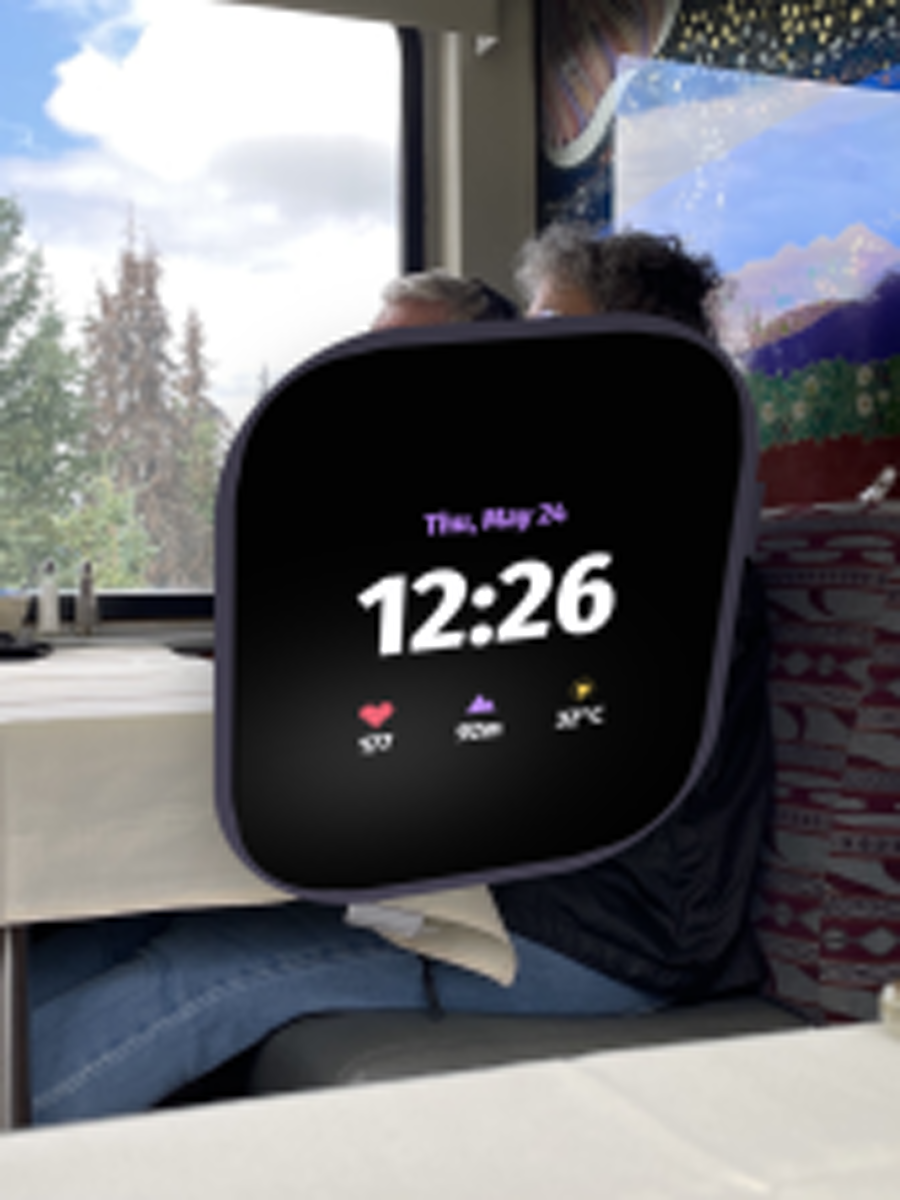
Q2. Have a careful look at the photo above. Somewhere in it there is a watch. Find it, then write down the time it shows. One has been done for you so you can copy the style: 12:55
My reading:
12:26
